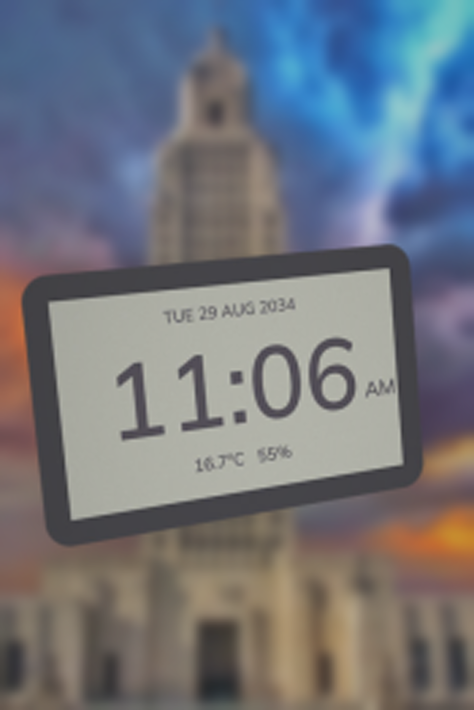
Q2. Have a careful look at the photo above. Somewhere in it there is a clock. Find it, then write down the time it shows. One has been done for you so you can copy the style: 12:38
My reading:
11:06
